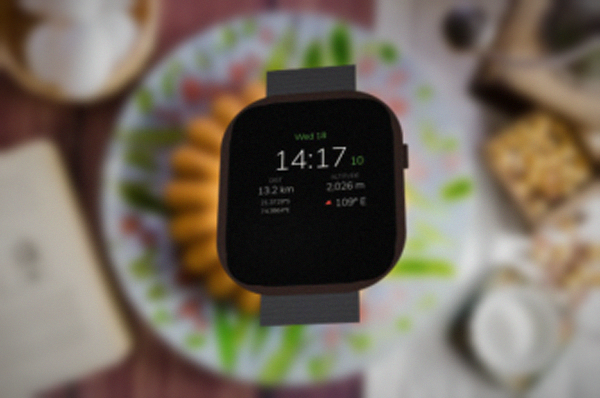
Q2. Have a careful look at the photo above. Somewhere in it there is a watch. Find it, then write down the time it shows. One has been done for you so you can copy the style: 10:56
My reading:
14:17
